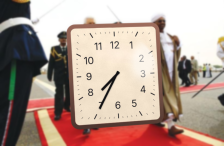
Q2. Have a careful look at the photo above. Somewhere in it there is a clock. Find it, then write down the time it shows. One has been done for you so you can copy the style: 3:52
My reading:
7:35
